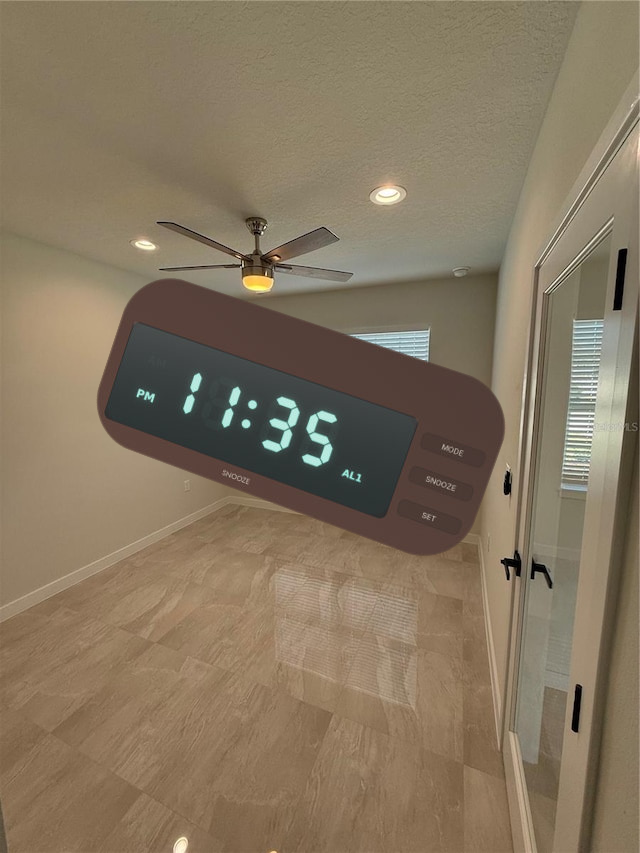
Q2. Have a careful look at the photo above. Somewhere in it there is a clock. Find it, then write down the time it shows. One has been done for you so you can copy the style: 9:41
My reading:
11:35
